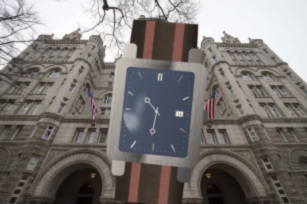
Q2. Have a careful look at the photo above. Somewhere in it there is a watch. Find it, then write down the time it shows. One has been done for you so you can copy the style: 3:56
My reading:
10:31
